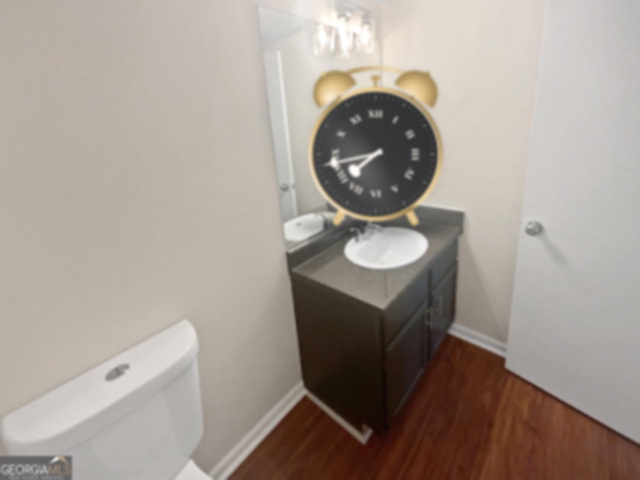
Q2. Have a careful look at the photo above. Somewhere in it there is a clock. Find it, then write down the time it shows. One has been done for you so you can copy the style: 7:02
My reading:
7:43
